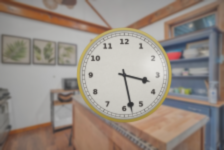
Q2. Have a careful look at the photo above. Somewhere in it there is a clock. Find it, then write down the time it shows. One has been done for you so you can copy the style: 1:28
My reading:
3:28
